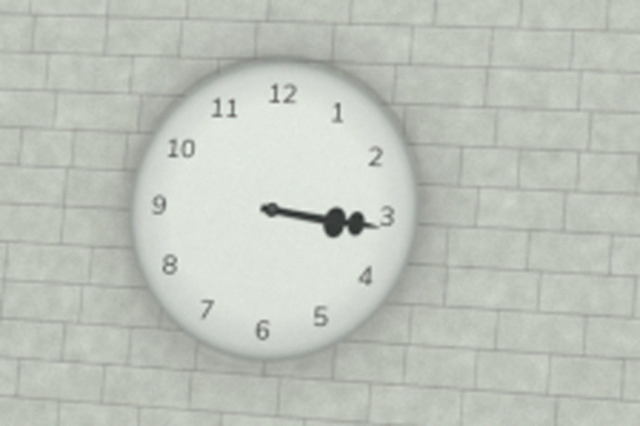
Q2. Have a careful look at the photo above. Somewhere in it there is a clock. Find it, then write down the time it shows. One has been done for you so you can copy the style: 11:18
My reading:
3:16
